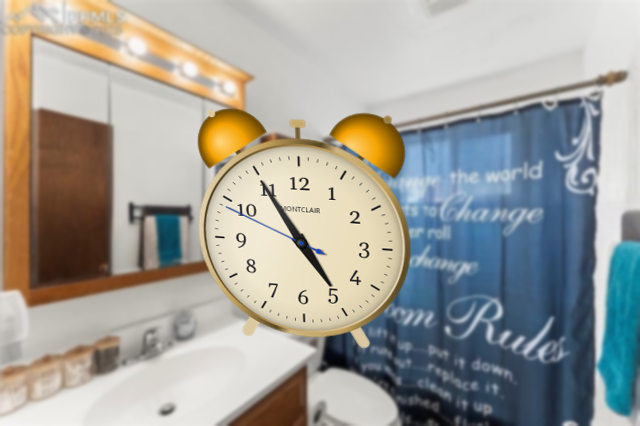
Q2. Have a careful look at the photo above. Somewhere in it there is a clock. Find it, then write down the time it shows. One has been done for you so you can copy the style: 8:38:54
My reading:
4:54:49
